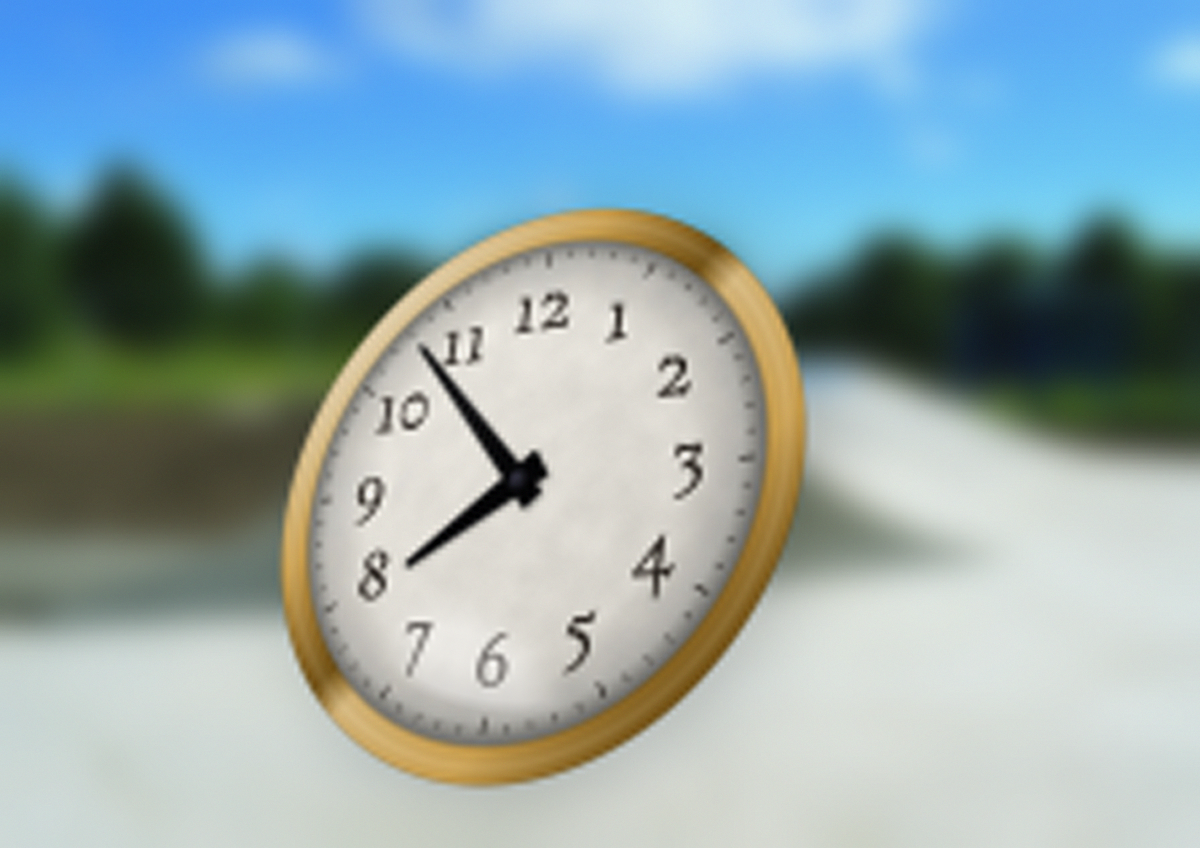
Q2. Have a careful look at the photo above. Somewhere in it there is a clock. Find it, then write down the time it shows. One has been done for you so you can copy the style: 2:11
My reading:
7:53
